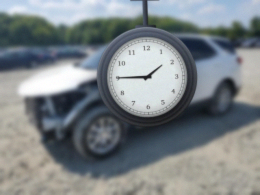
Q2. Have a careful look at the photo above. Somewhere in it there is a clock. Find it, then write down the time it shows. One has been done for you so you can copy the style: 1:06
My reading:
1:45
